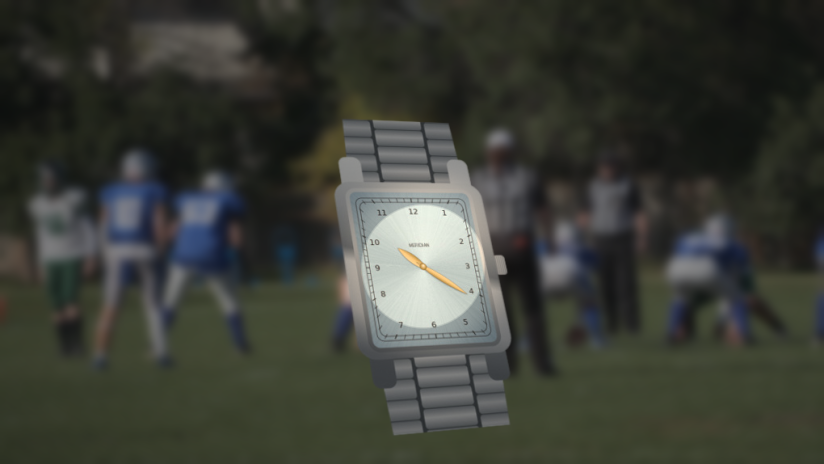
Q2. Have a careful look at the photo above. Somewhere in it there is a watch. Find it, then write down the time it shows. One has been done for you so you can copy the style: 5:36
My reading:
10:21
